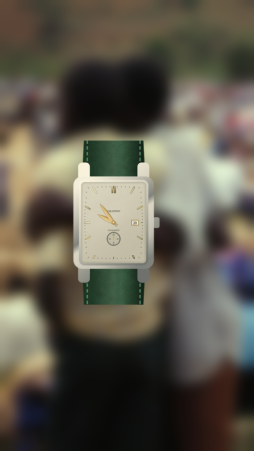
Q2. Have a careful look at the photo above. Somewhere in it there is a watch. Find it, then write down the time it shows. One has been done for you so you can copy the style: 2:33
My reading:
9:54
